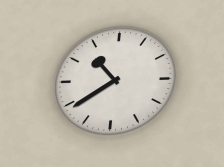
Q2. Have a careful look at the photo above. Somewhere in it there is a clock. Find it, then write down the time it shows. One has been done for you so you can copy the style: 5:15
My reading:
10:39
